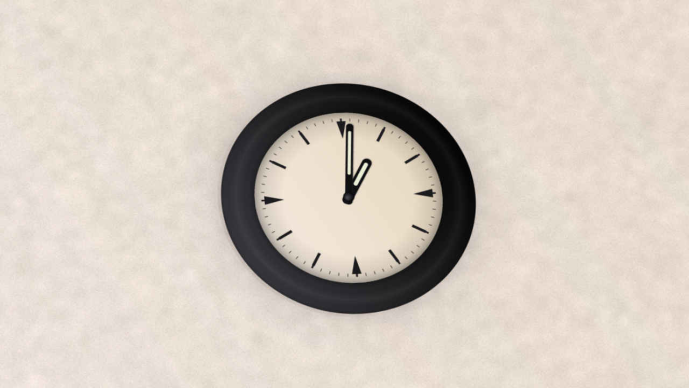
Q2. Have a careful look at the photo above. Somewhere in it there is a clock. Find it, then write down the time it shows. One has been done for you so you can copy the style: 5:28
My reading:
1:01
